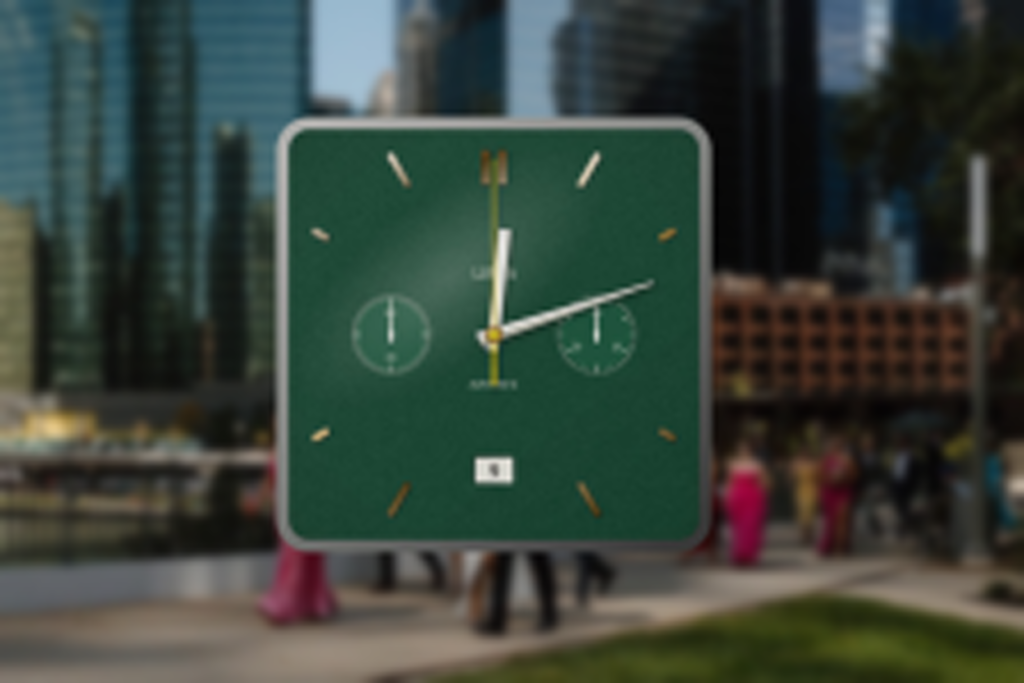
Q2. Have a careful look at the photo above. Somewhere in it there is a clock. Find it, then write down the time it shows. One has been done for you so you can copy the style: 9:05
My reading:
12:12
